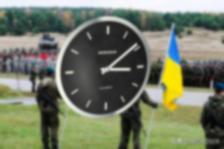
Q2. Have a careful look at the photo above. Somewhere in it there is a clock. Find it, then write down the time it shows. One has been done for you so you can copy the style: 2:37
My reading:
3:09
